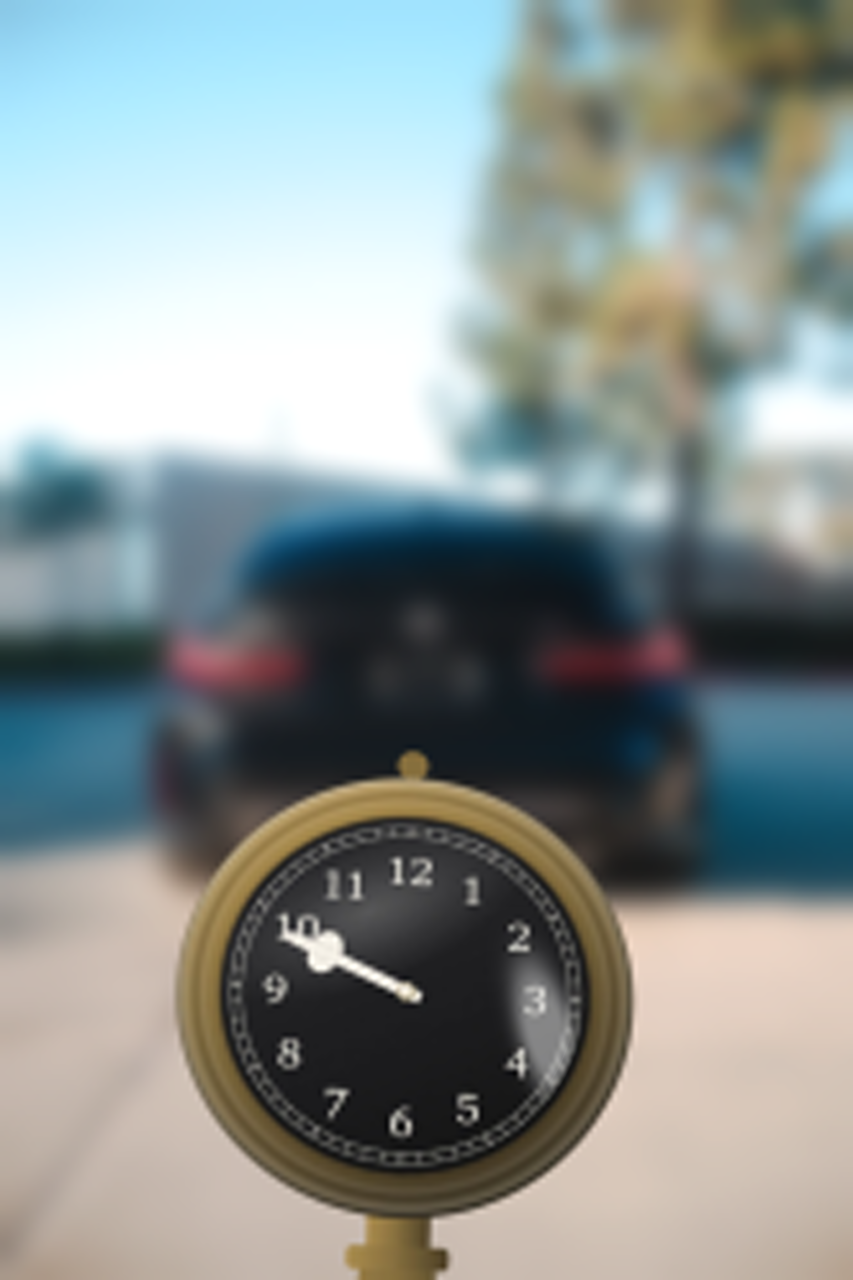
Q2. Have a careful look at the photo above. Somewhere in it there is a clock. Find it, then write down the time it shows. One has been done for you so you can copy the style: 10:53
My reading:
9:49
